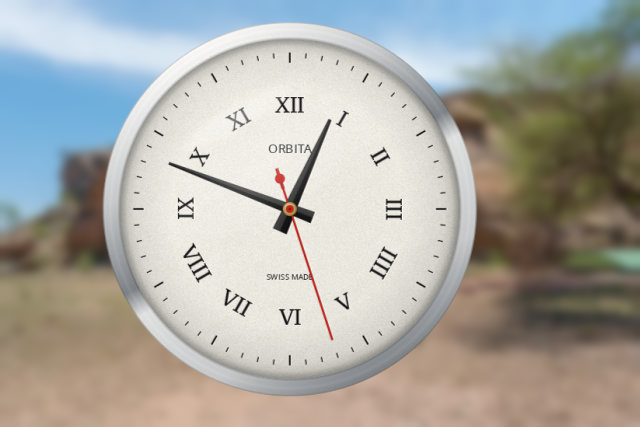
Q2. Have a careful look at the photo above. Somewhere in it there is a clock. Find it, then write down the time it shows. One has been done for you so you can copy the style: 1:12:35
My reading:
12:48:27
